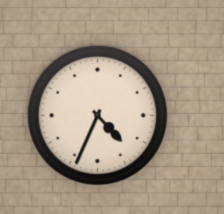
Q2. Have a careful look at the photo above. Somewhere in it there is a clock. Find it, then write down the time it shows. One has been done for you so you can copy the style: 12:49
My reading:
4:34
